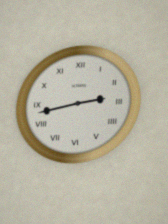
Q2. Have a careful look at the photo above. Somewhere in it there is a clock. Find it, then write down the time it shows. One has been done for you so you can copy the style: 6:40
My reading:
2:43
